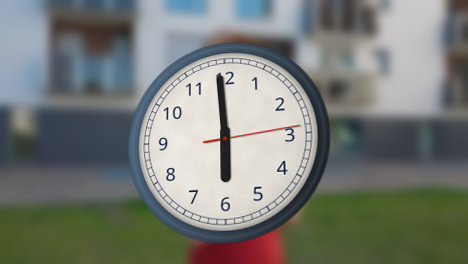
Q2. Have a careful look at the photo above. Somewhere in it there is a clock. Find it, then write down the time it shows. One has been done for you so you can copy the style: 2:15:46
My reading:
5:59:14
